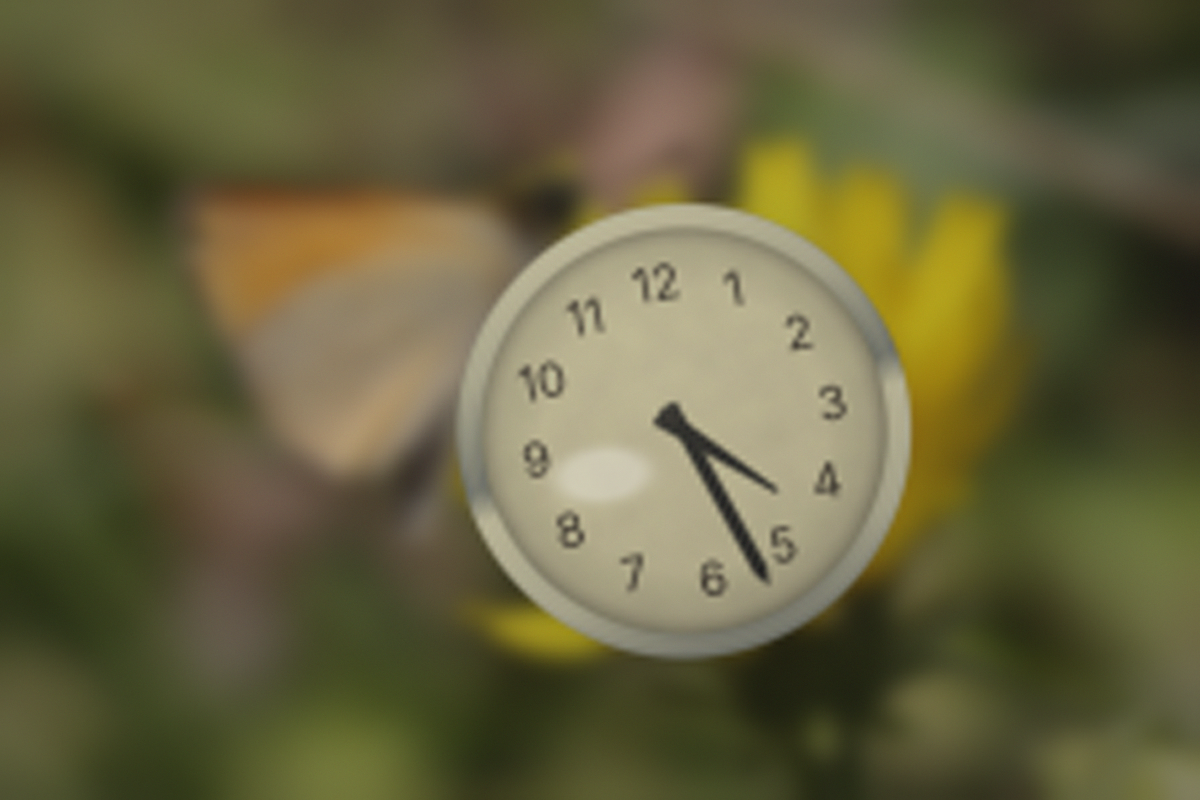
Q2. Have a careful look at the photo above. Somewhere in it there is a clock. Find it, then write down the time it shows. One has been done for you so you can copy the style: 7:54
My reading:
4:27
